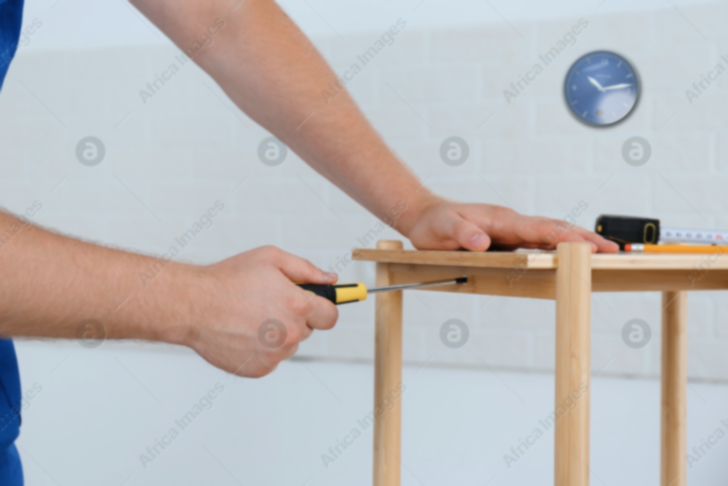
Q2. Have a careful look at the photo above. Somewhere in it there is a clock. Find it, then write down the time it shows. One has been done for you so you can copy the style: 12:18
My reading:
10:13
